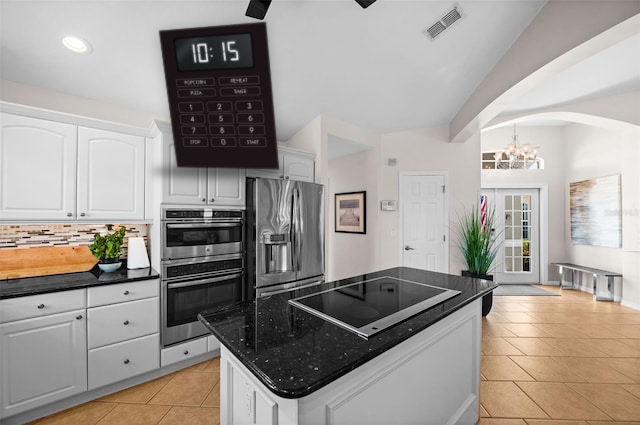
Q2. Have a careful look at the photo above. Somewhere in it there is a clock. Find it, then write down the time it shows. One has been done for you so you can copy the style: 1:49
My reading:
10:15
